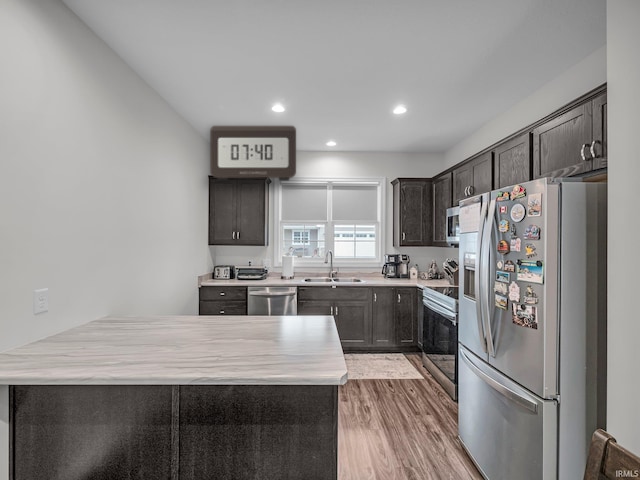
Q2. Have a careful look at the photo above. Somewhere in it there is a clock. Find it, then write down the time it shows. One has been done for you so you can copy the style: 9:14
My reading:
7:40
